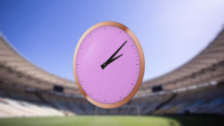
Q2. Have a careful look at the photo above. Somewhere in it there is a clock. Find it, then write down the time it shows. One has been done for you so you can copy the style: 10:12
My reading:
2:08
